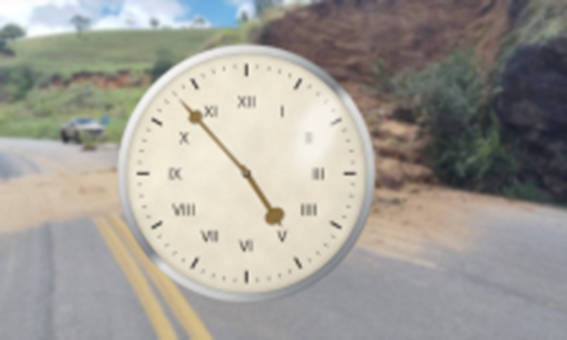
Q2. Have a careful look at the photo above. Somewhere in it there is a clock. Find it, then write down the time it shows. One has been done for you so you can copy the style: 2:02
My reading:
4:53
